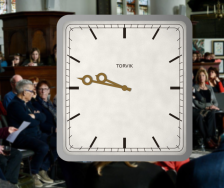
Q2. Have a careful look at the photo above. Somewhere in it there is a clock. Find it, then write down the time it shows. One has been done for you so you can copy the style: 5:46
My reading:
9:47
